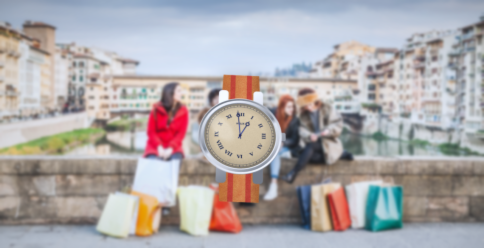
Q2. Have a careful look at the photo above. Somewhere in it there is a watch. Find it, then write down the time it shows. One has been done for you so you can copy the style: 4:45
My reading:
12:59
